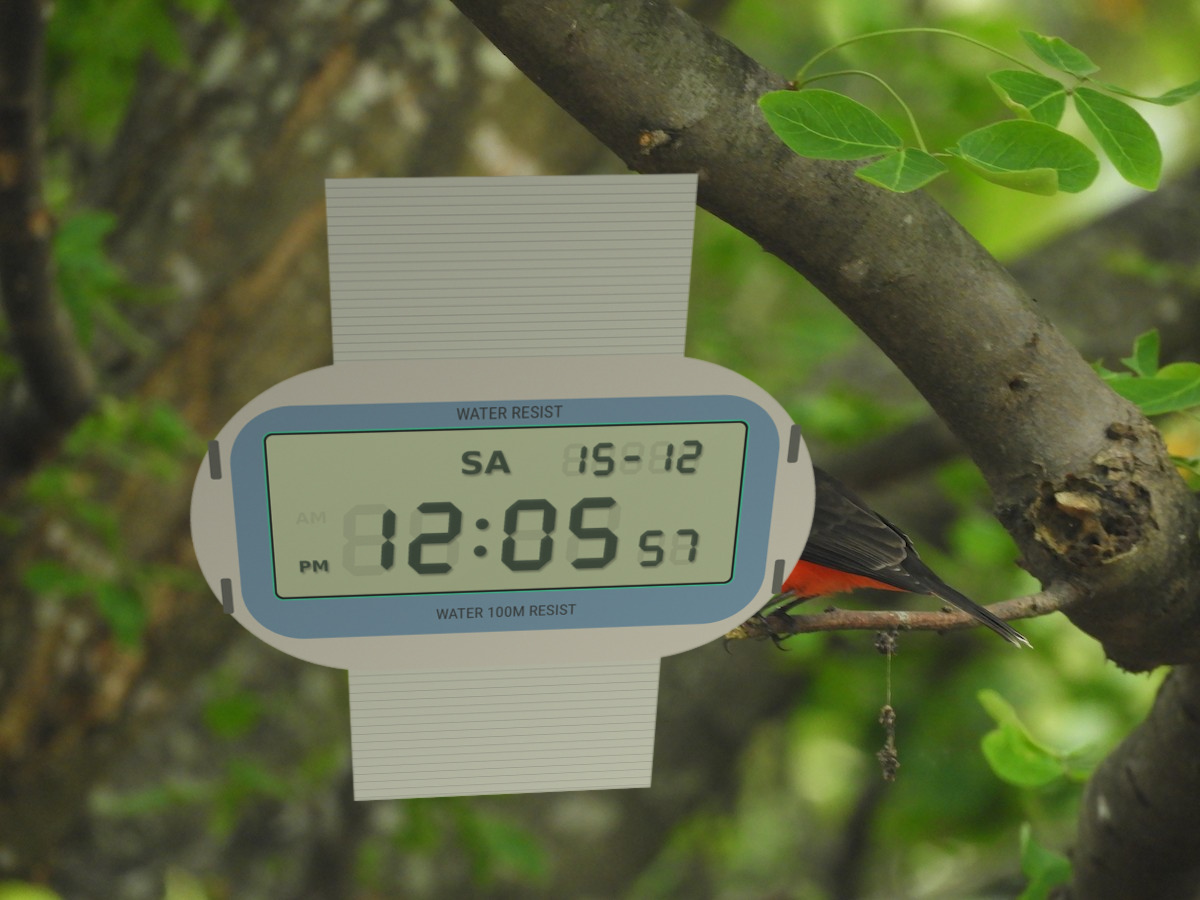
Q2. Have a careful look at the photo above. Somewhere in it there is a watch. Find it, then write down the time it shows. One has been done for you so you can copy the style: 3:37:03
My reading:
12:05:57
